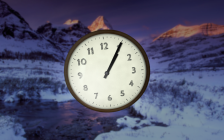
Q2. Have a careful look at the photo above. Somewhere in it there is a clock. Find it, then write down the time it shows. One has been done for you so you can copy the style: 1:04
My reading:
1:05
